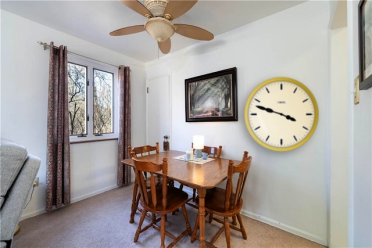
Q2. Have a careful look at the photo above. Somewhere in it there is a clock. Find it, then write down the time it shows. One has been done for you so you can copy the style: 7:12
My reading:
3:48
